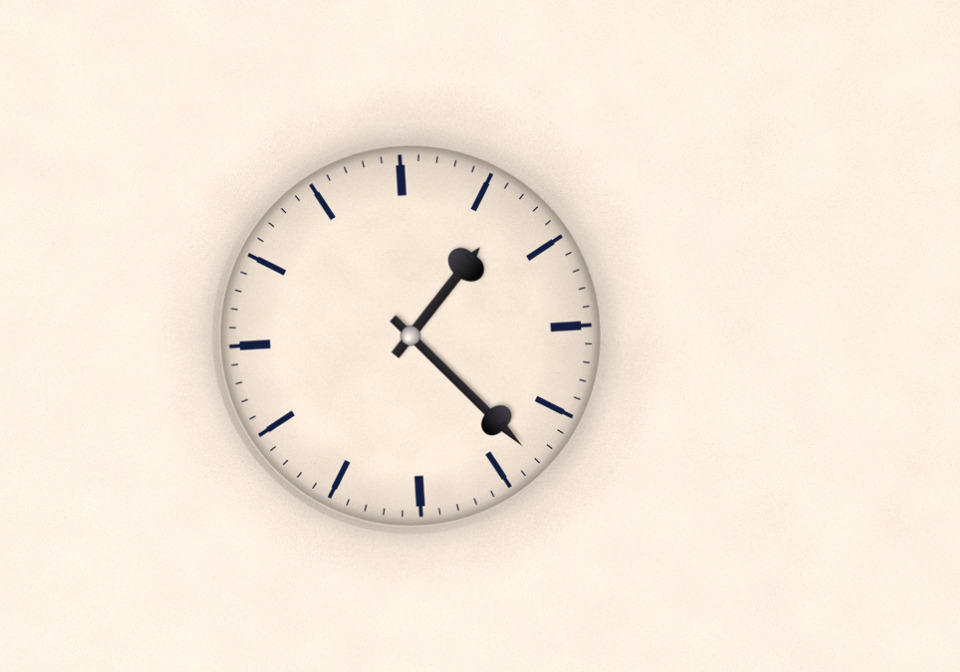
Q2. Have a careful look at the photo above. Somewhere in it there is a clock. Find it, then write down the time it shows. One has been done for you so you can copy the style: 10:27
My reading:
1:23
